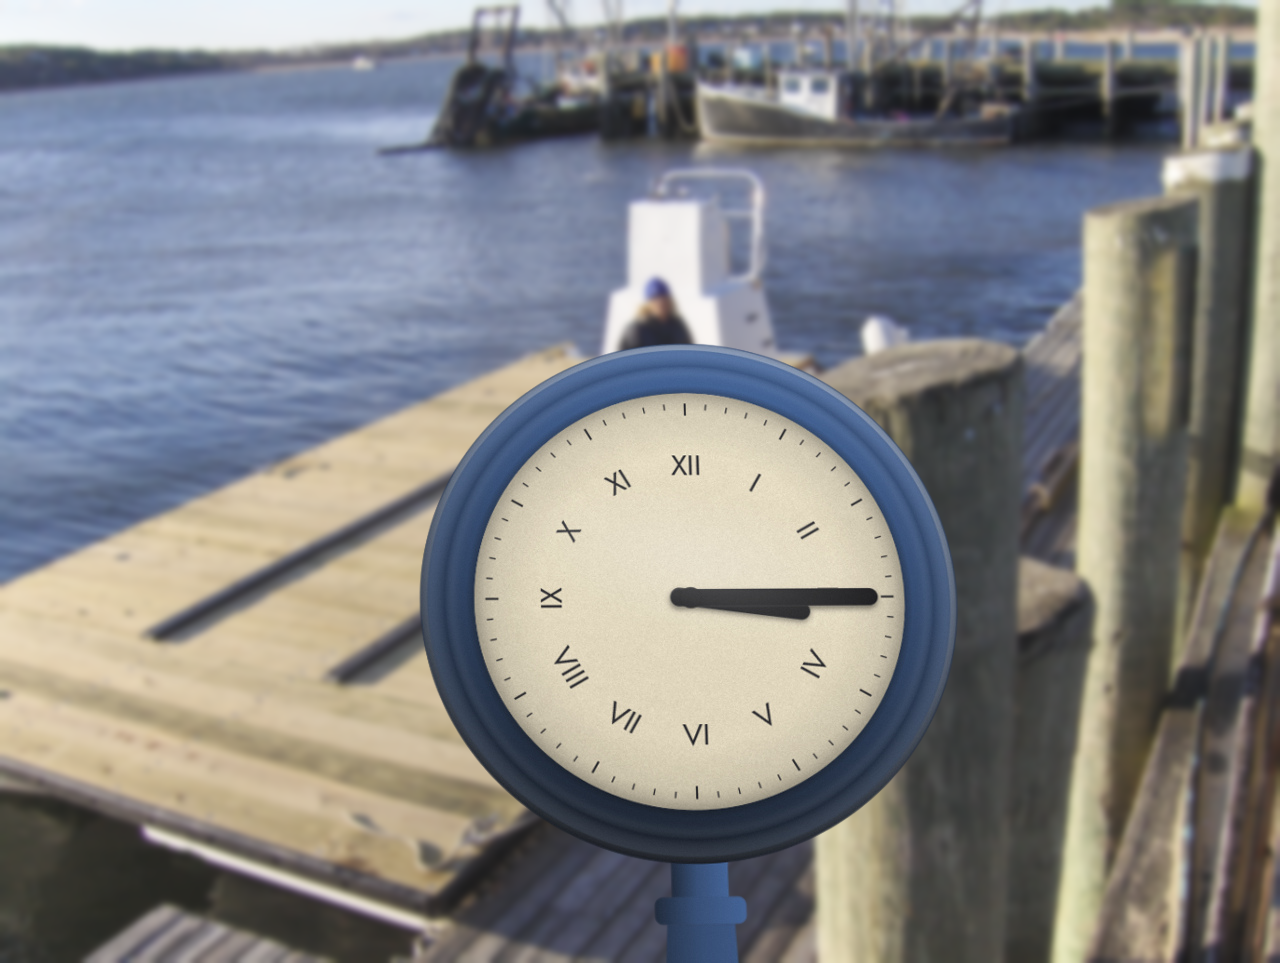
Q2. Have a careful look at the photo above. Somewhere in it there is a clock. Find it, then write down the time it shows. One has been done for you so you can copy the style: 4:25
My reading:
3:15
